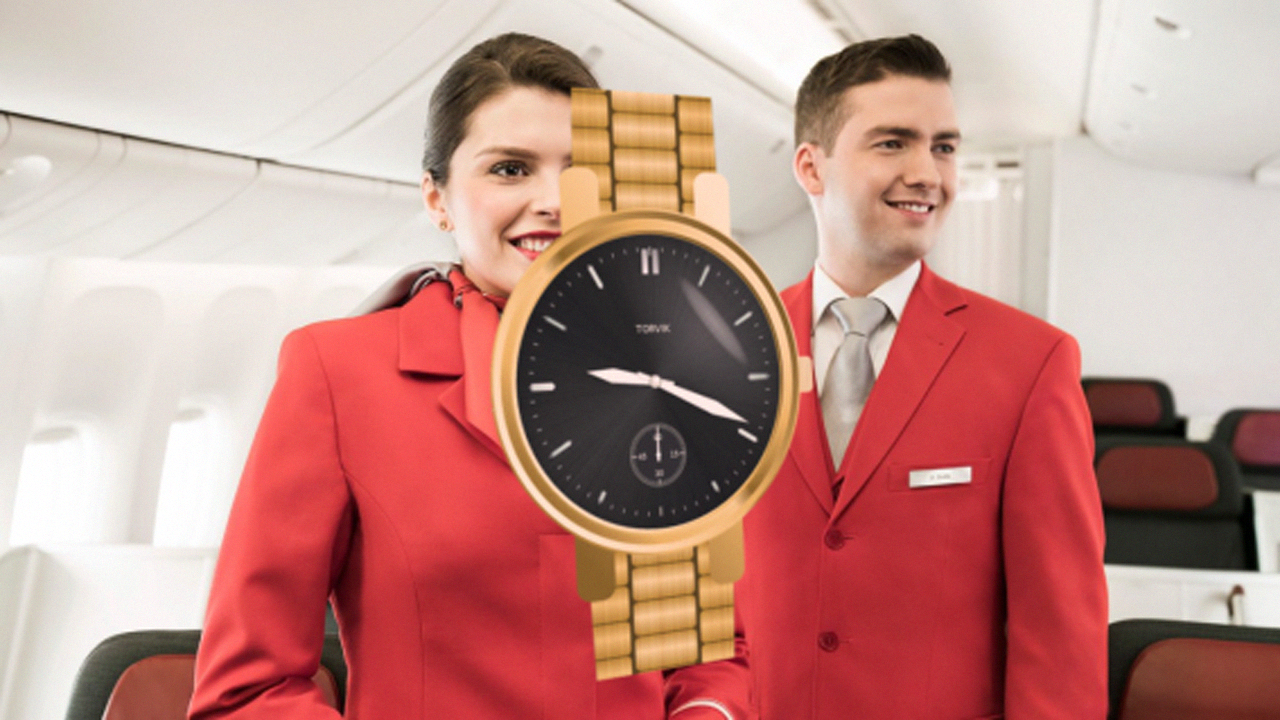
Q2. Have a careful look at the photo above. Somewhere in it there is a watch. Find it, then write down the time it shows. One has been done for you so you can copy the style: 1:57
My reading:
9:19
